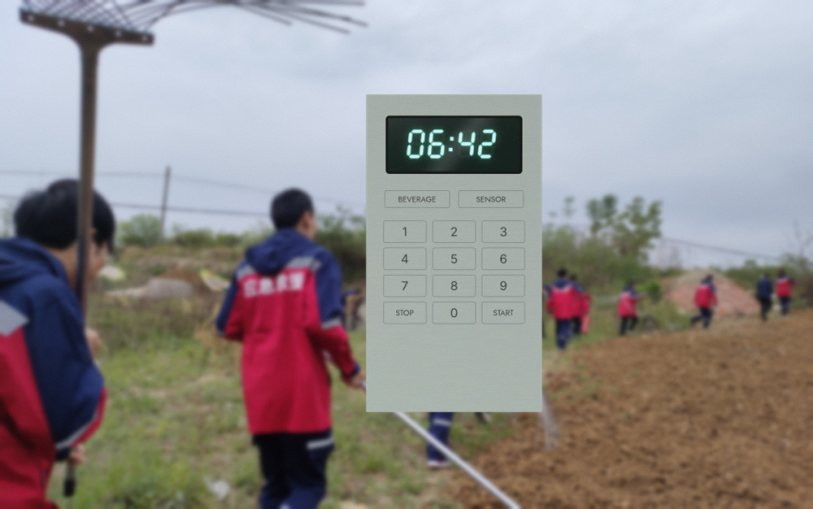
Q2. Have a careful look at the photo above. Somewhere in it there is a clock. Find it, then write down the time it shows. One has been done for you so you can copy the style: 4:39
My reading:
6:42
